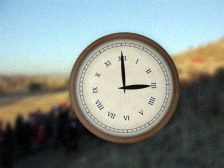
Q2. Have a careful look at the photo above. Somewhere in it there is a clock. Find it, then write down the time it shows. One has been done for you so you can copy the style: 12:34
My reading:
3:00
